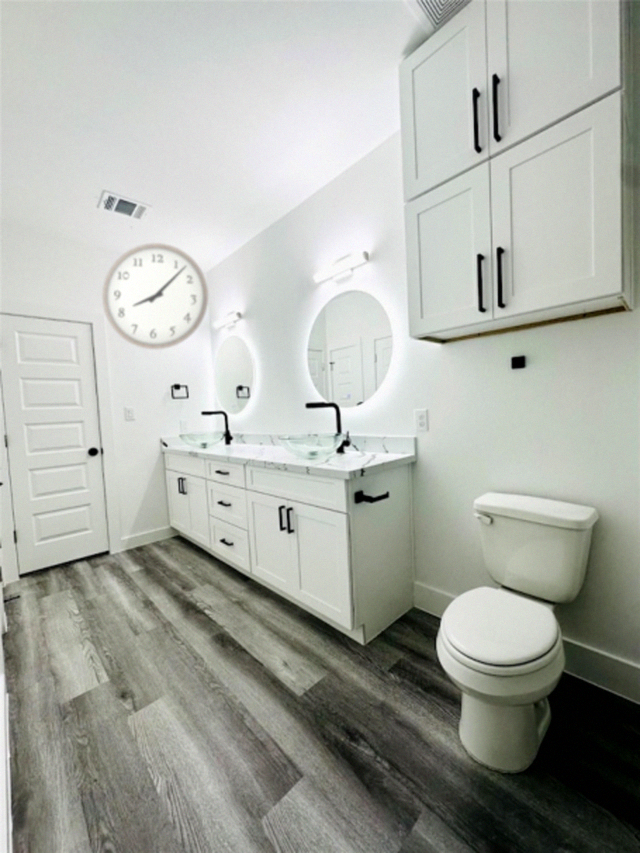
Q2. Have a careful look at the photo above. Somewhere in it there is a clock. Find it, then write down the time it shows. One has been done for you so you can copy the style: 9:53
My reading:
8:07
